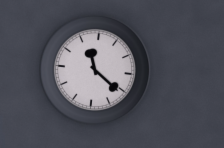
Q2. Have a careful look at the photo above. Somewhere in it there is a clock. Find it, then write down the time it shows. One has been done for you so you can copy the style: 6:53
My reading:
11:21
